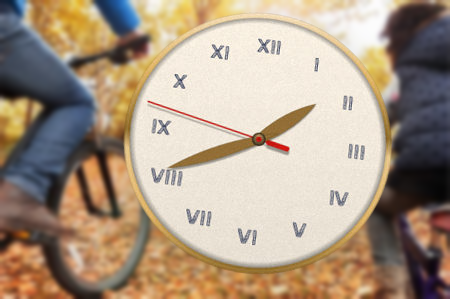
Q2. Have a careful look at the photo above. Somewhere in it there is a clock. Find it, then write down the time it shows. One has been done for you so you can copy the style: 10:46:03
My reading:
1:40:47
